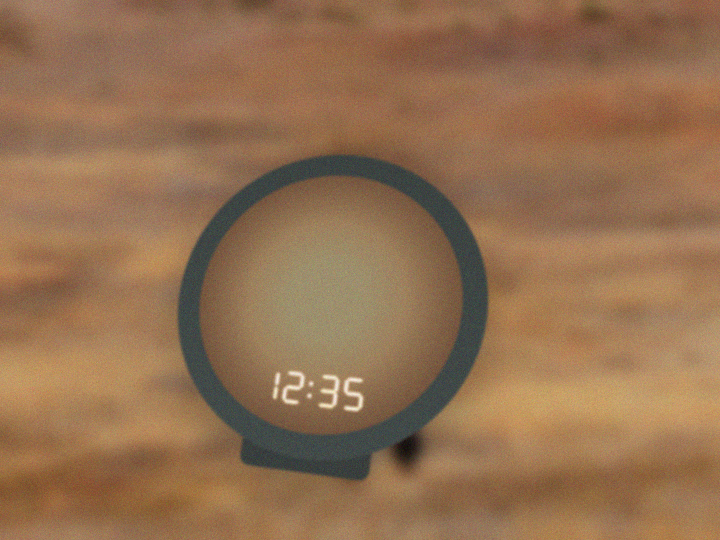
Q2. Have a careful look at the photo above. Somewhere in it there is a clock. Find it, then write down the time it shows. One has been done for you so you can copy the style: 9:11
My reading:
12:35
